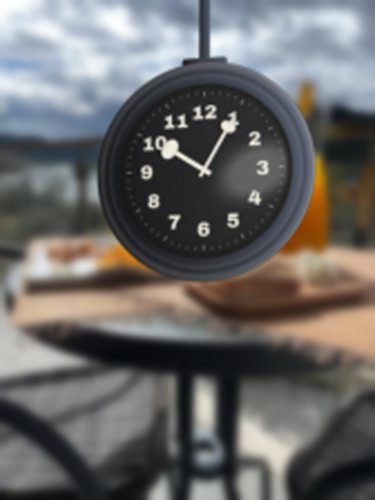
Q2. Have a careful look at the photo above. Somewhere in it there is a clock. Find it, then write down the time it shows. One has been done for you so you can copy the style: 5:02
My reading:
10:05
